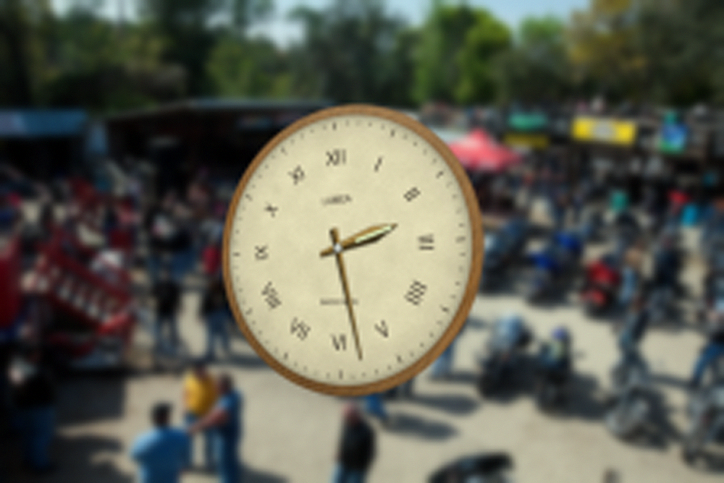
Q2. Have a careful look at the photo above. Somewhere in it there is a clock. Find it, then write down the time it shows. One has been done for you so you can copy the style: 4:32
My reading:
2:28
